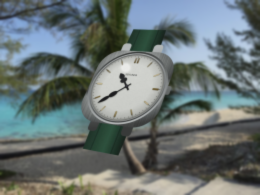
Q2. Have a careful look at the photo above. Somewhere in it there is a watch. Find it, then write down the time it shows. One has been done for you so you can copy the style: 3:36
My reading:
10:38
